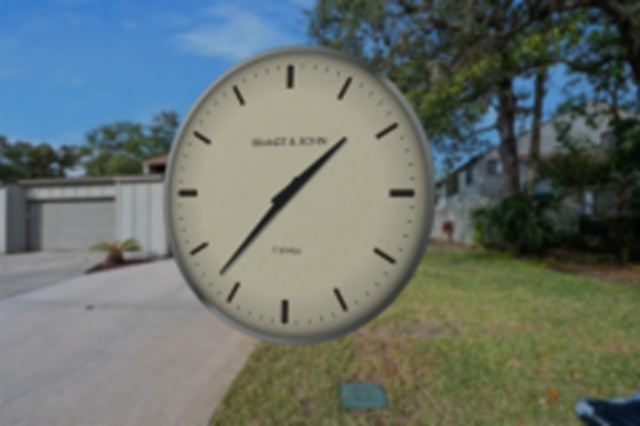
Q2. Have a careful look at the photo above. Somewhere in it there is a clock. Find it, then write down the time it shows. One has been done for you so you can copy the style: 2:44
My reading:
1:37
